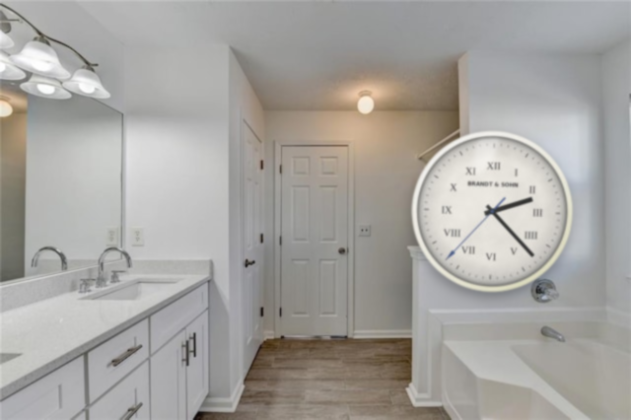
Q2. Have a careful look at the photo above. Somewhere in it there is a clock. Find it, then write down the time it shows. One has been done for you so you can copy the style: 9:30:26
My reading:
2:22:37
